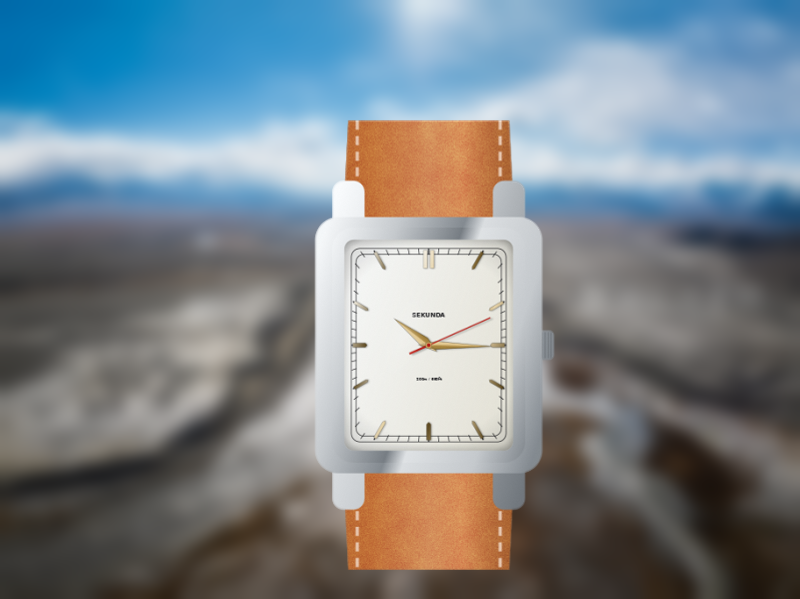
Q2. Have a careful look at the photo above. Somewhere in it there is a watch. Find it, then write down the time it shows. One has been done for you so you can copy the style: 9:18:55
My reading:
10:15:11
